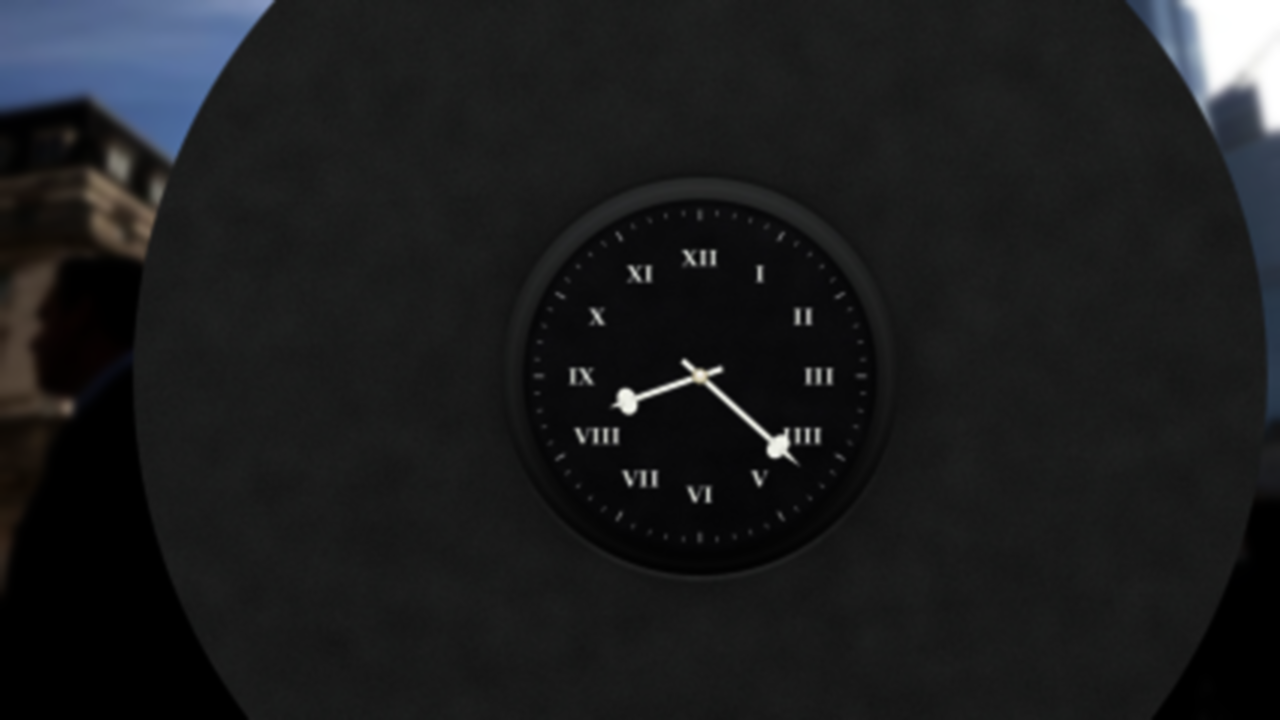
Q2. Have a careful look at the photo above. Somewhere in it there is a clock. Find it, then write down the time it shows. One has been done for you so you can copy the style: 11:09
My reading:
8:22
